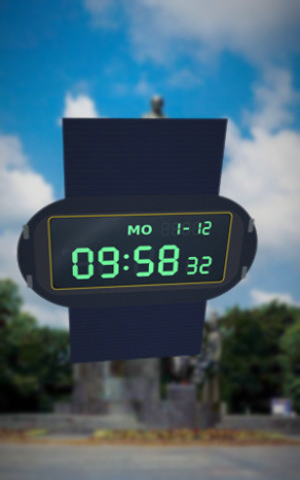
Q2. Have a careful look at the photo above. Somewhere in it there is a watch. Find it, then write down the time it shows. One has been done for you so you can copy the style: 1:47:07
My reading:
9:58:32
